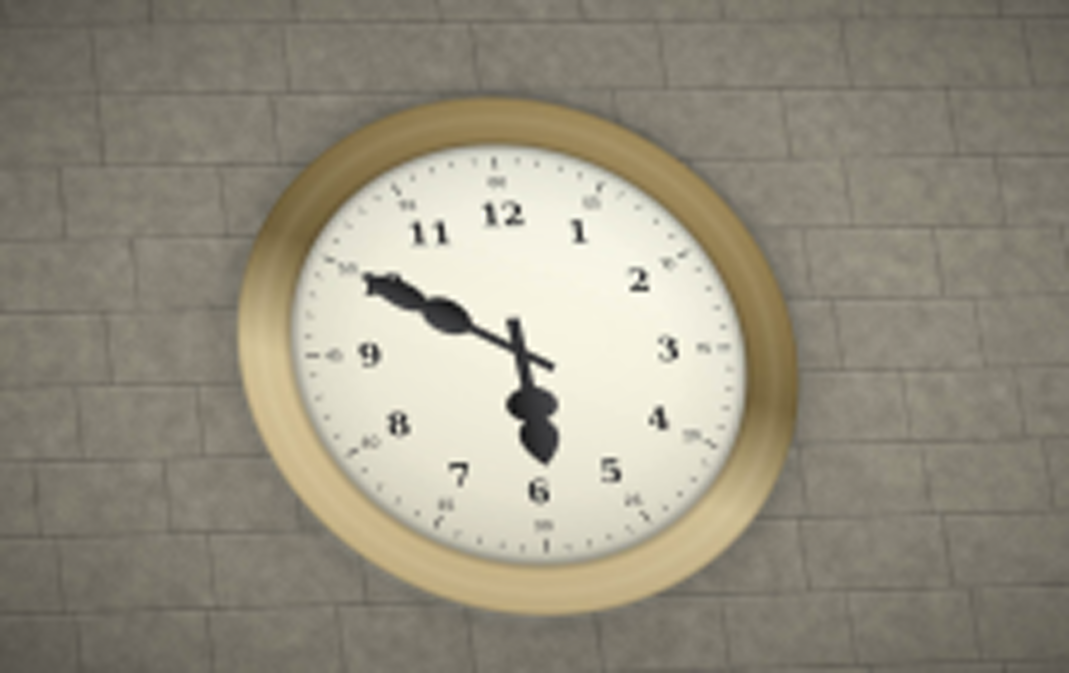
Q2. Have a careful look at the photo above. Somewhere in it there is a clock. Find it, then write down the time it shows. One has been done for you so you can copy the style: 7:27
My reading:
5:50
